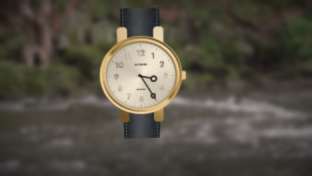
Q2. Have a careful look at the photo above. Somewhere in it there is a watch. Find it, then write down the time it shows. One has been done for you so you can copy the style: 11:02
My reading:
3:25
